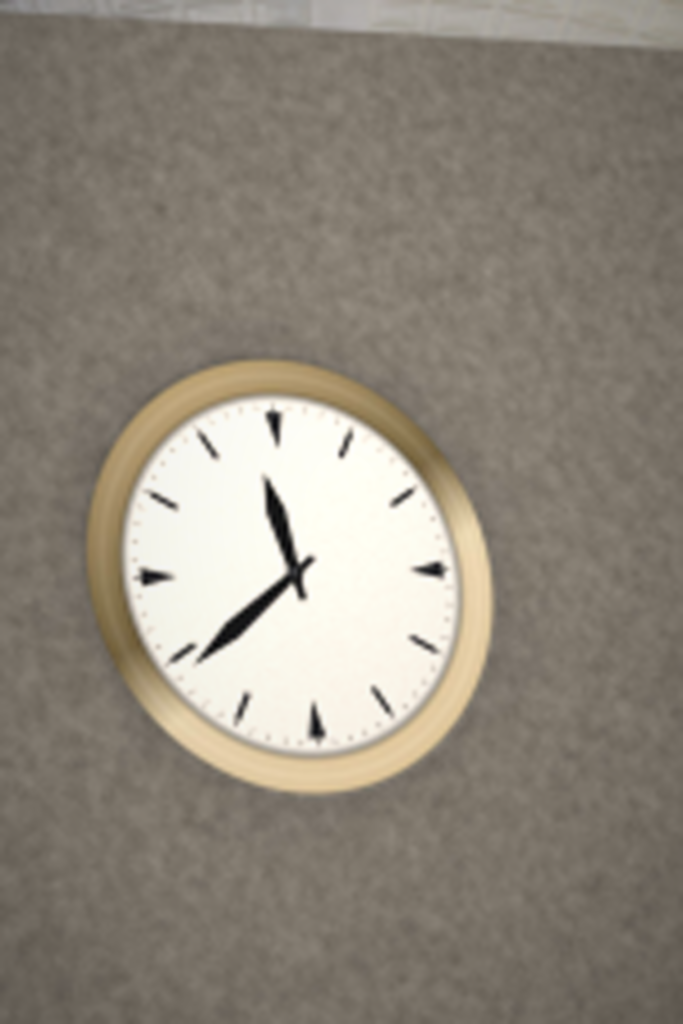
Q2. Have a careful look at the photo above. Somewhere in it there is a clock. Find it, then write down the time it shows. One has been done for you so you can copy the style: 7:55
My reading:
11:39
